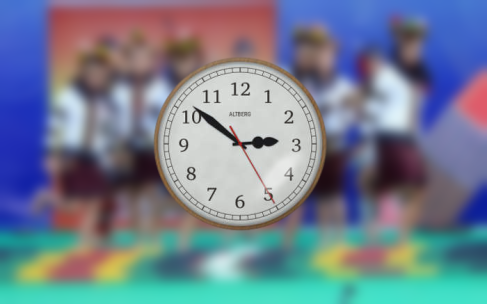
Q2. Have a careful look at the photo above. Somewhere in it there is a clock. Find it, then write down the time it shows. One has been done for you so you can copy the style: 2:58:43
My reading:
2:51:25
